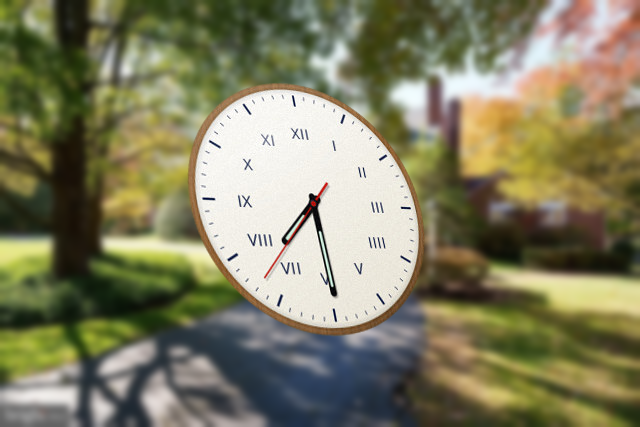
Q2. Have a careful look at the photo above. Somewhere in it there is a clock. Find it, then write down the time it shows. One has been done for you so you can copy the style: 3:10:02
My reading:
7:29:37
